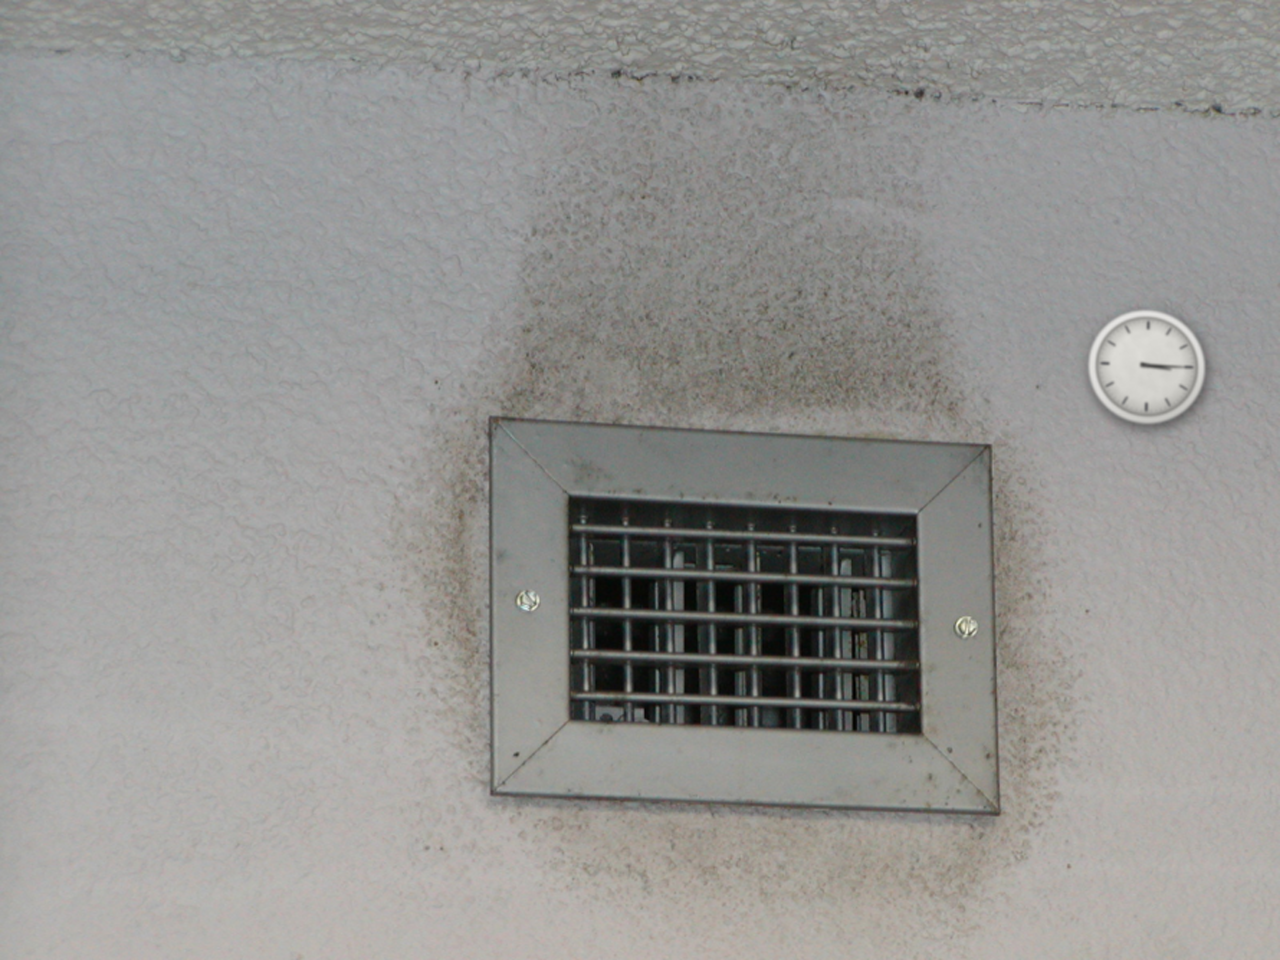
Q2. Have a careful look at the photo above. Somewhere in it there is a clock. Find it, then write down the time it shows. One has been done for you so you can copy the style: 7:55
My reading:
3:15
